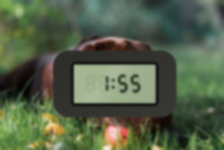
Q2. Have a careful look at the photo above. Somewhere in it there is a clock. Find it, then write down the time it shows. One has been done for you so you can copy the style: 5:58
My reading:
1:55
